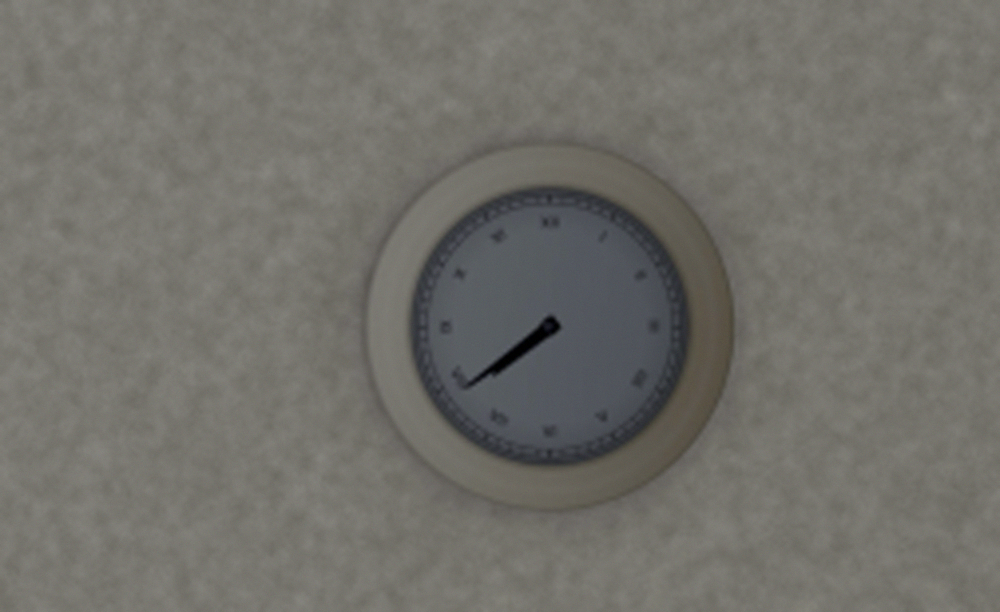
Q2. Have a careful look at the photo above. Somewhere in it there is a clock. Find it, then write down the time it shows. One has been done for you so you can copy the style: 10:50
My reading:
7:39
